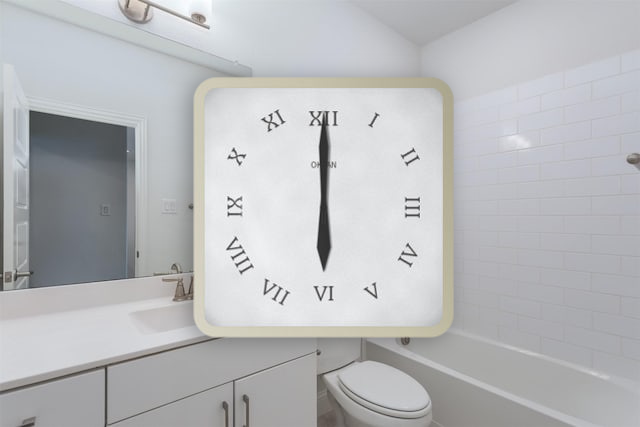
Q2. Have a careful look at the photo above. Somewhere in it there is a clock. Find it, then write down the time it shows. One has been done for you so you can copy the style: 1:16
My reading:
6:00
